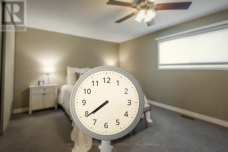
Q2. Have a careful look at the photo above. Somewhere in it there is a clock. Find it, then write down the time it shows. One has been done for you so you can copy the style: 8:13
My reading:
7:39
